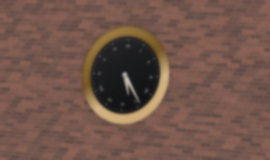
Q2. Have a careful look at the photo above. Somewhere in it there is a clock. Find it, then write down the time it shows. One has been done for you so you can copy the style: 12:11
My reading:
5:24
